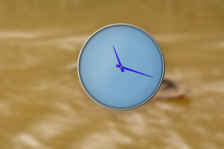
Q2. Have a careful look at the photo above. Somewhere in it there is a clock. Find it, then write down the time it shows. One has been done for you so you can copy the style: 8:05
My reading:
11:18
